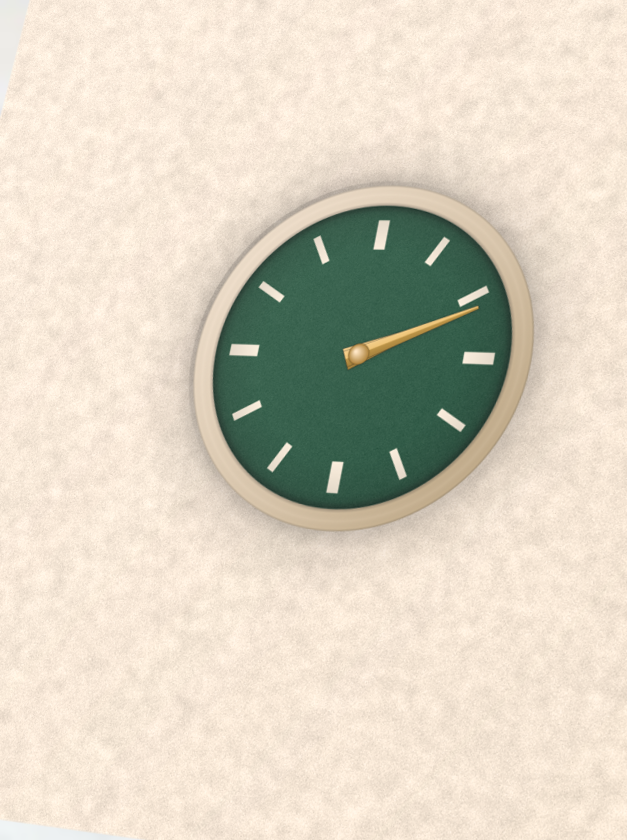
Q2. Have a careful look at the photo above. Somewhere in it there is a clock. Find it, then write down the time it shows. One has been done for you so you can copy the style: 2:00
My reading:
2:11
